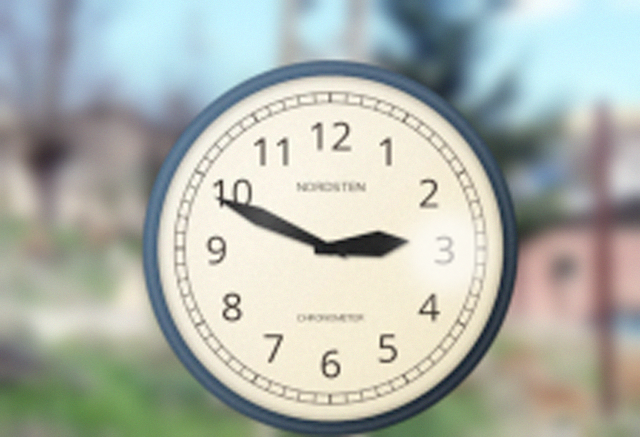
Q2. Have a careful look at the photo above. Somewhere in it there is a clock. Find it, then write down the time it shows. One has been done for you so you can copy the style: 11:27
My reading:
2:49
